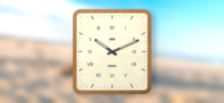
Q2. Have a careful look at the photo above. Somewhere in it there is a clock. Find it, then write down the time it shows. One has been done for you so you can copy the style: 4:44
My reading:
10:11
